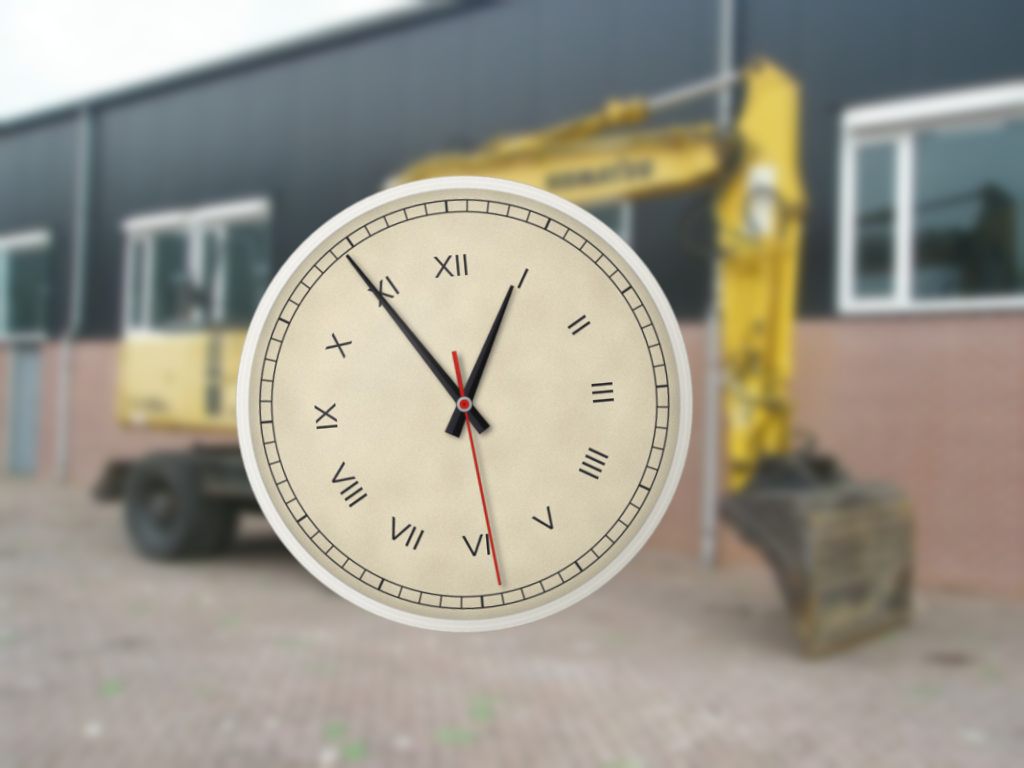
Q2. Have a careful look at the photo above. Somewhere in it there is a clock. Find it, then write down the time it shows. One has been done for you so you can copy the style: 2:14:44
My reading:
12:54:29
